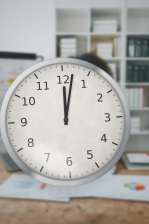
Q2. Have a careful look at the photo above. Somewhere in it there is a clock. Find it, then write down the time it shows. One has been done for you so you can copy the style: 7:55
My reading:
12:02
